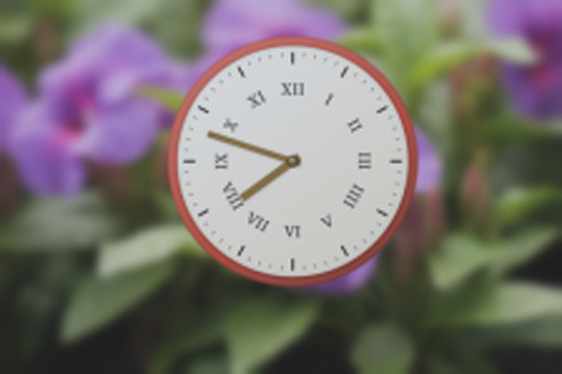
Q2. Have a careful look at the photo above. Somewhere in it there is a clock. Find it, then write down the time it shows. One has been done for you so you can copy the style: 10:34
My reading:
7:48
